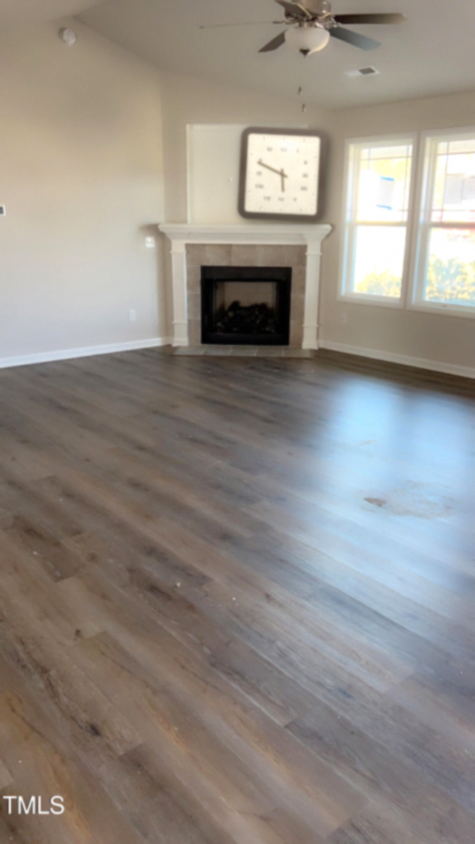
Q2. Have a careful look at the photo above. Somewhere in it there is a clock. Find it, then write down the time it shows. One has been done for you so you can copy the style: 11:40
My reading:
5:49
